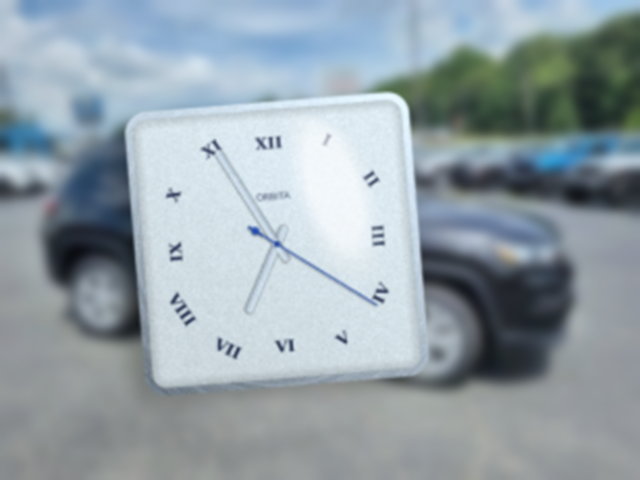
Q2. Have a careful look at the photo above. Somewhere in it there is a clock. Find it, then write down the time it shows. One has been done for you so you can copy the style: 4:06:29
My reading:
6:55:21
